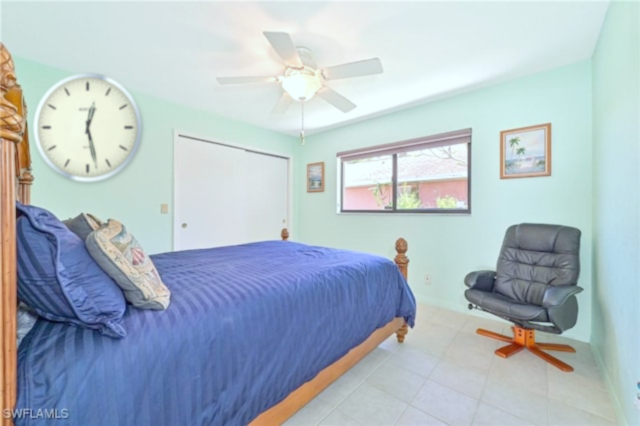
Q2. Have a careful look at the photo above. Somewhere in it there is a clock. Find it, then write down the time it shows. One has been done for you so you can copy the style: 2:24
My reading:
12:28
